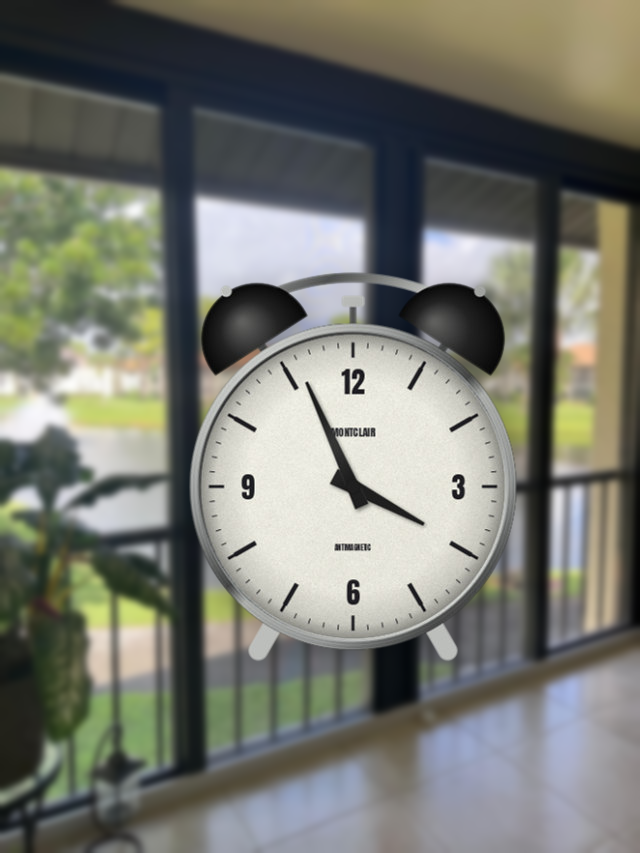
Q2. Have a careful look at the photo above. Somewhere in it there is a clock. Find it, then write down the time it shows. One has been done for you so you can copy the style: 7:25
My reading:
3:56
